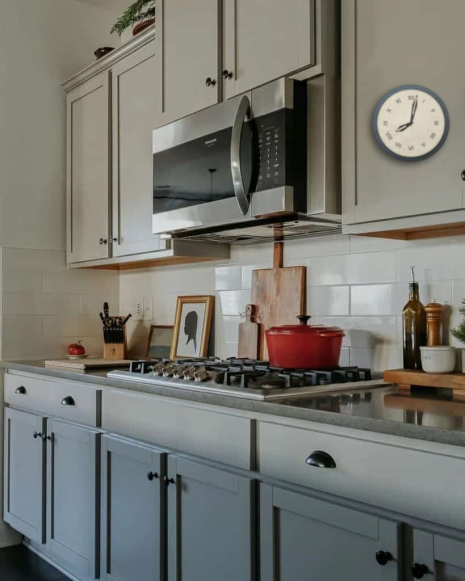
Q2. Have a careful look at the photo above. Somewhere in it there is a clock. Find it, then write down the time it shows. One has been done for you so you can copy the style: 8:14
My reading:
8:02
